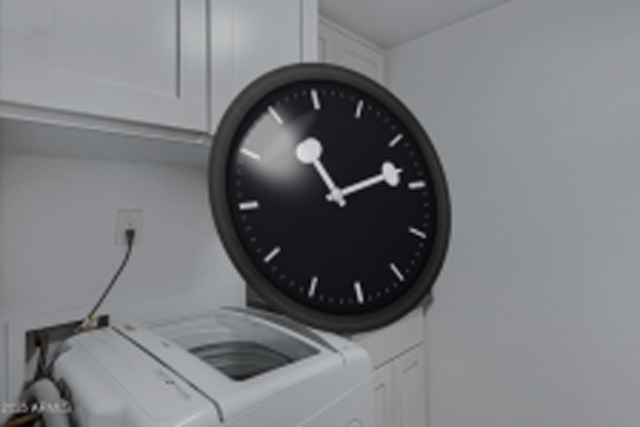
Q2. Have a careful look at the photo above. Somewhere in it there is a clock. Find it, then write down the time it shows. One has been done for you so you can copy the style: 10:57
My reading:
11:13
